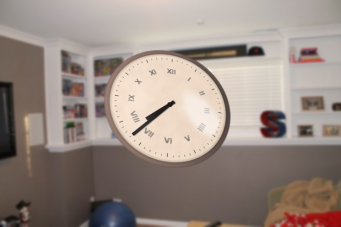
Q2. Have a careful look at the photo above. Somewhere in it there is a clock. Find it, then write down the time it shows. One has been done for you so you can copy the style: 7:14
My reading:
7:37
